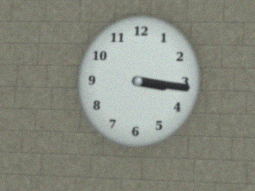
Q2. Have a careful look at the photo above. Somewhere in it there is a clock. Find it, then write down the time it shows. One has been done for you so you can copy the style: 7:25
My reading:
3:16
